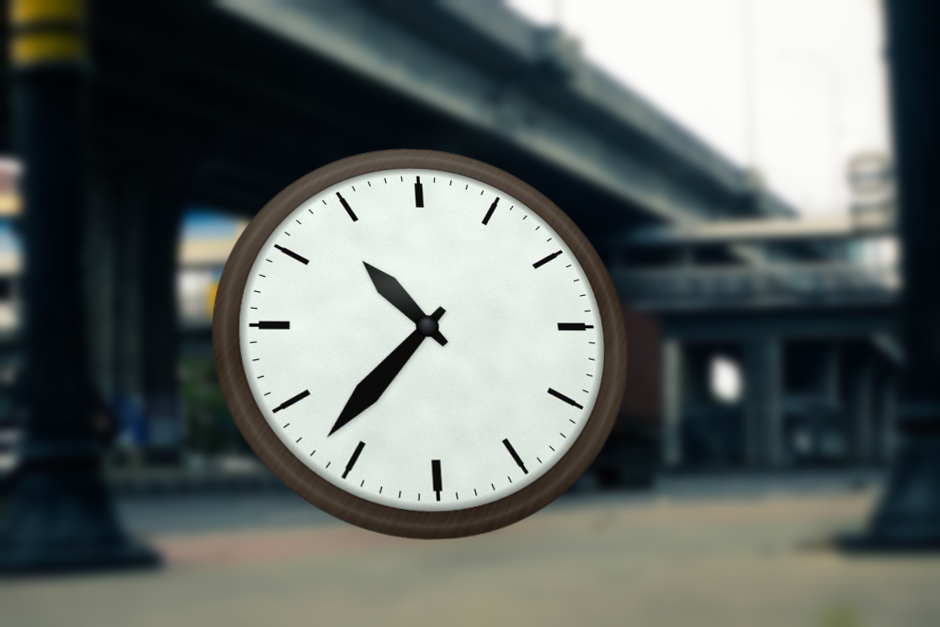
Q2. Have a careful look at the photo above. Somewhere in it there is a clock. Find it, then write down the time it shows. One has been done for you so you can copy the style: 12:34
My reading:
10:37
